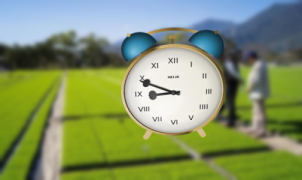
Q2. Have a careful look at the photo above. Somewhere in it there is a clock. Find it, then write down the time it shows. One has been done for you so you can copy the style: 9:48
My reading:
8:49
